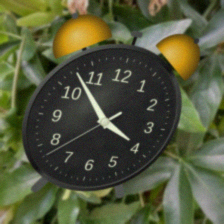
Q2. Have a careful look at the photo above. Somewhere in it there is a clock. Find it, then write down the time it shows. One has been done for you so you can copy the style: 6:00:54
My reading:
3:52:38
